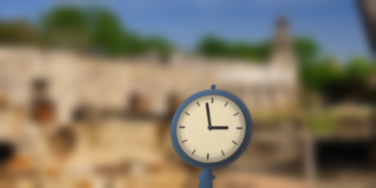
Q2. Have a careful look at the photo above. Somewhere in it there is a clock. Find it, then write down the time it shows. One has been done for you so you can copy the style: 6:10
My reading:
2:58
